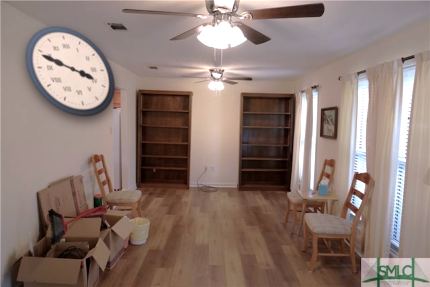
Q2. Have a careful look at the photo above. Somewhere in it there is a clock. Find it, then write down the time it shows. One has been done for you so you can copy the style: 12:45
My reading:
3:49
